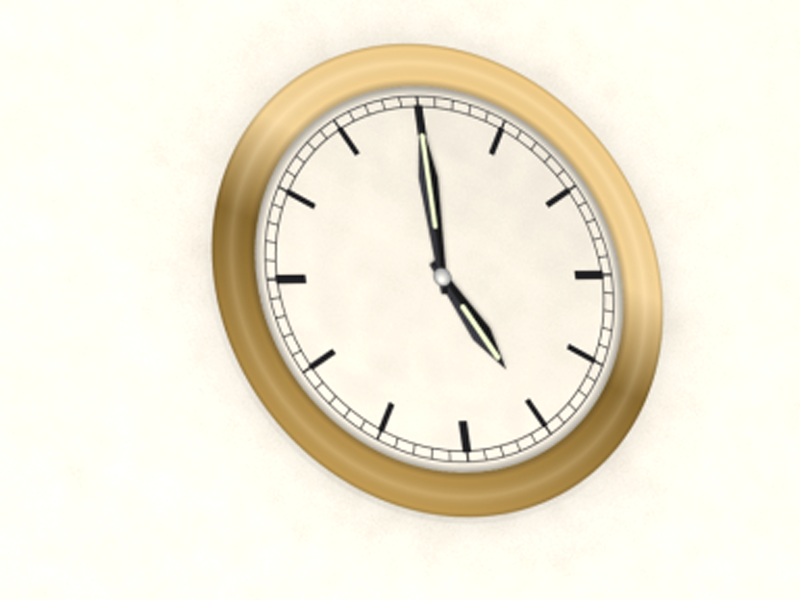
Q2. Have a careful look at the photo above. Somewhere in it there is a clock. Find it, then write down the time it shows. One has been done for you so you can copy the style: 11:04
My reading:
5:00
